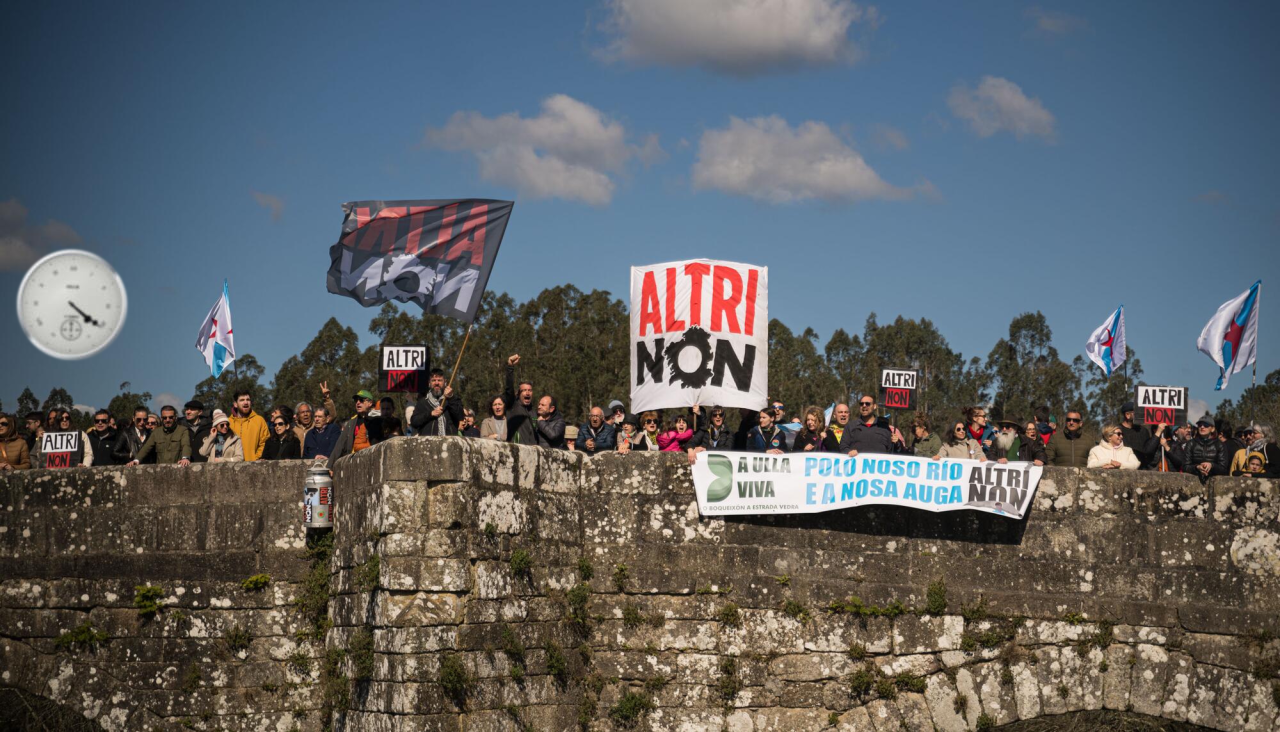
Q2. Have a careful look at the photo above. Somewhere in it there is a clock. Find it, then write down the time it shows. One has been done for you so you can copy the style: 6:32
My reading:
4:21
